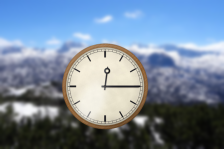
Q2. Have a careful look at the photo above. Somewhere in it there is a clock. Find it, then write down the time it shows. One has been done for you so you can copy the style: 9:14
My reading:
12:15
